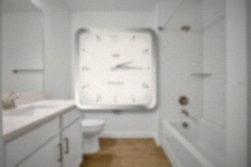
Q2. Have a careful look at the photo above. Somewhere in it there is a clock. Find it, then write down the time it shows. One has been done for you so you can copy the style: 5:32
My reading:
2:15
